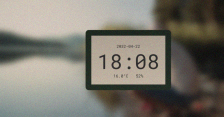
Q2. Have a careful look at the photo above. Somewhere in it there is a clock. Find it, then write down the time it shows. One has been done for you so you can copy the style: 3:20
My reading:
18:08
